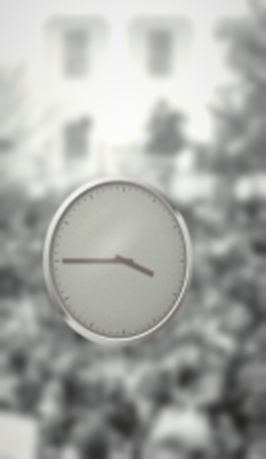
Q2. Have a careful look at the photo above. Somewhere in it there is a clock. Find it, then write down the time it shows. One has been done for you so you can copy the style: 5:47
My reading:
3:45
